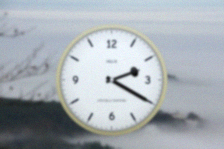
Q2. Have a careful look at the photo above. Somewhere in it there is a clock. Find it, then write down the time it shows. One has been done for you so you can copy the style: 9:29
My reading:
2:20
